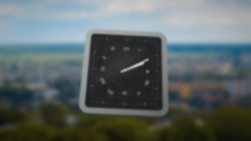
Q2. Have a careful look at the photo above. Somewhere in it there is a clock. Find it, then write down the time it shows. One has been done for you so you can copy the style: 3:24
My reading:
2:10
